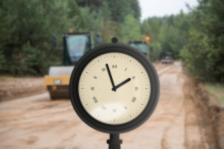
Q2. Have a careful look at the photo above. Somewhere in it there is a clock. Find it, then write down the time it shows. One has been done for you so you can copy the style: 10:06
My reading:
1:57
